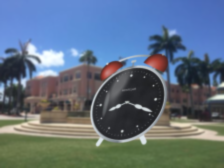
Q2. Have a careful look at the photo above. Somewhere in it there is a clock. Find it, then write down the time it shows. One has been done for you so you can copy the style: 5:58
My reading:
8:19
